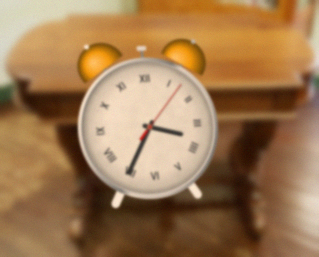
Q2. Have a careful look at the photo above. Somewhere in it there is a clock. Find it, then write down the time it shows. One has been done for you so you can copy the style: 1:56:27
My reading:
3:35:07
